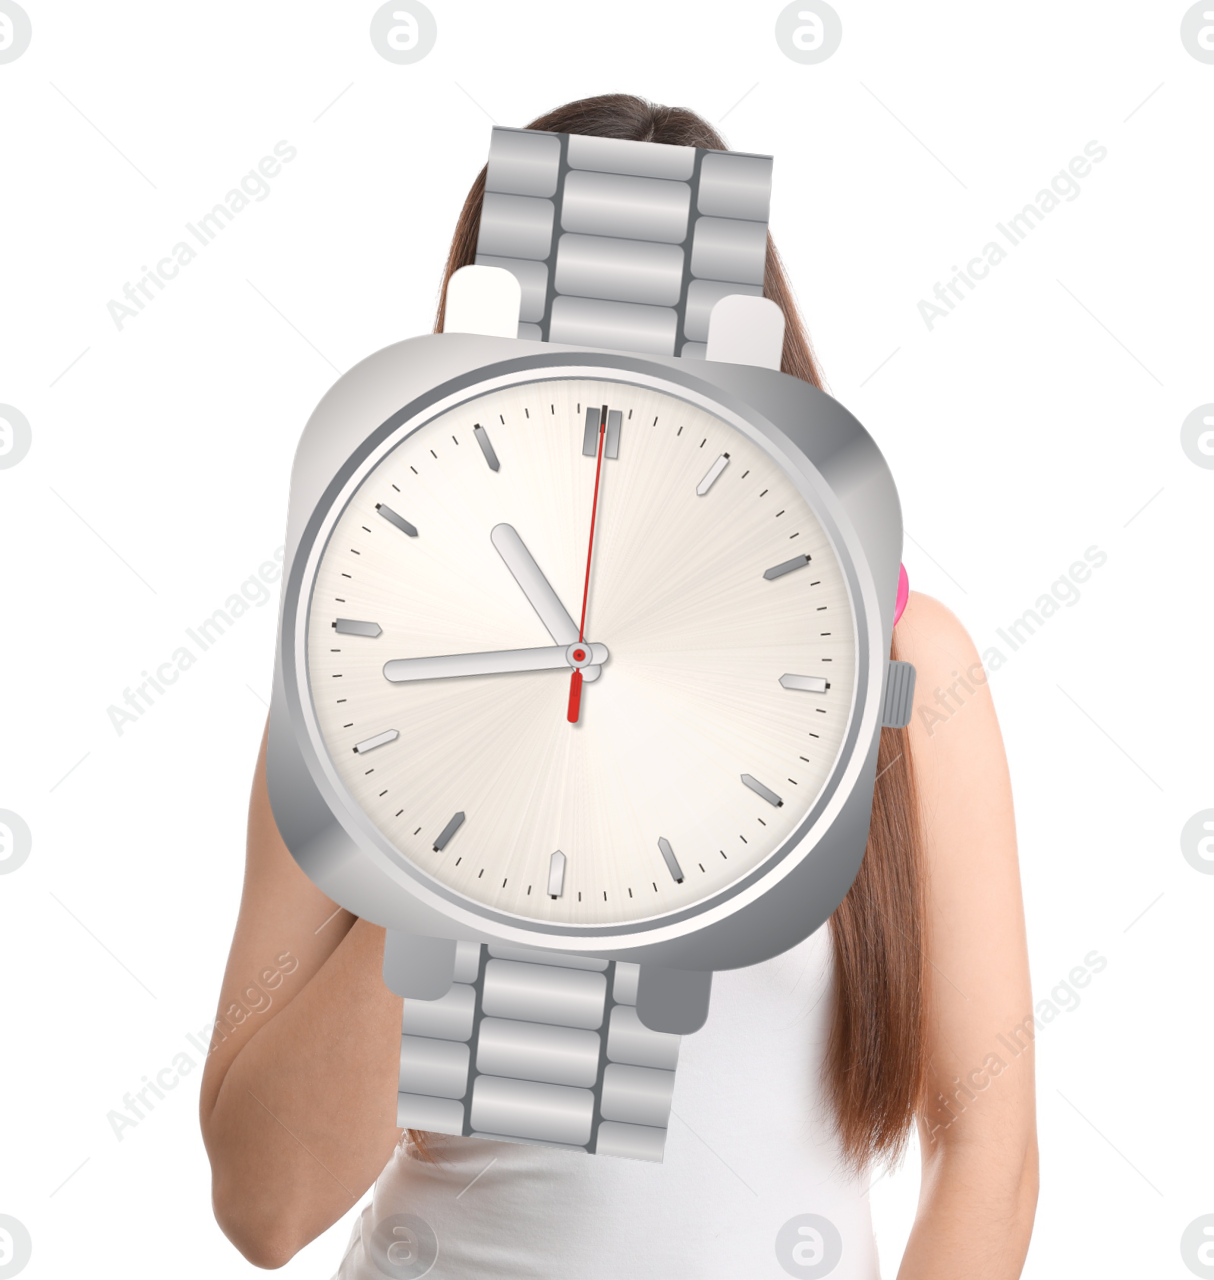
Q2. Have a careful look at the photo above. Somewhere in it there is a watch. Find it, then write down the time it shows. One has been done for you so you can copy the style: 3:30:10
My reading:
10:43:00
